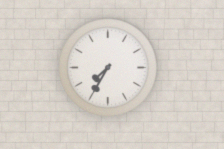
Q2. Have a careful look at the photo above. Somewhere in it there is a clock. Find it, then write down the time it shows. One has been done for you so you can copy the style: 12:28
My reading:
7:35
